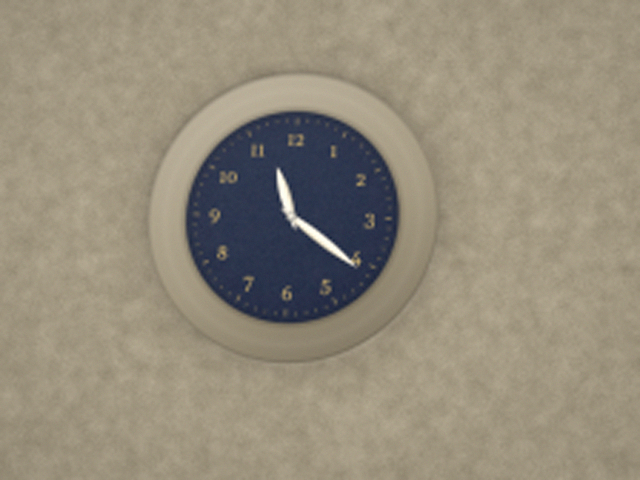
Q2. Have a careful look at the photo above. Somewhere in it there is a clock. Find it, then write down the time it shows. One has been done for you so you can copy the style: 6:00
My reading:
11:21
